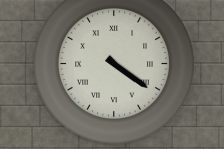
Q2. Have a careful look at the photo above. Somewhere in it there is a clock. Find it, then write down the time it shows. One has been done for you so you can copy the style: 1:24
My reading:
4:21
